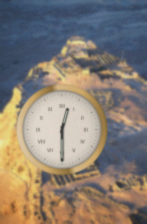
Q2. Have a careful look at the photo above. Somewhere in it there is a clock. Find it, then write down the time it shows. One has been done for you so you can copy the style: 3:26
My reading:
12:30
